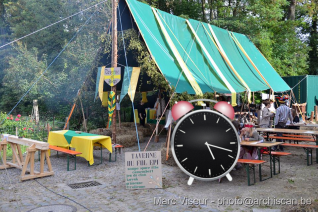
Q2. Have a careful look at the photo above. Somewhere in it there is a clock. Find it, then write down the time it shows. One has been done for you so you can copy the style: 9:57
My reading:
5:18
